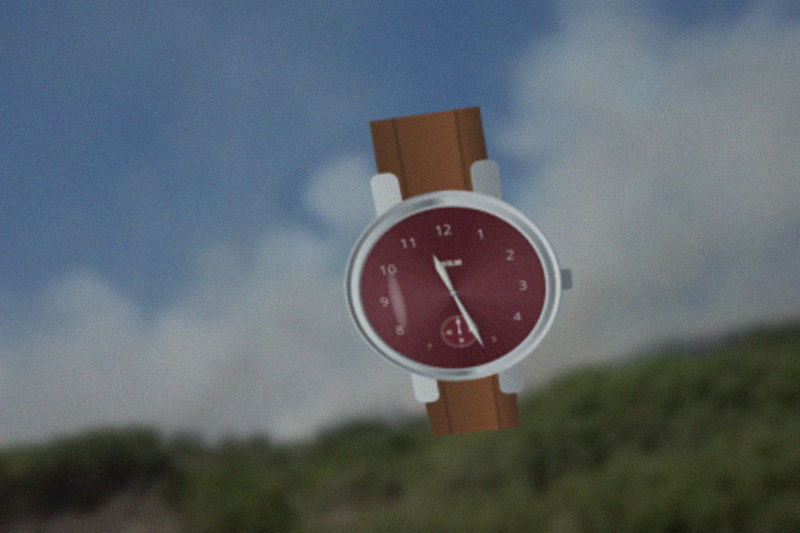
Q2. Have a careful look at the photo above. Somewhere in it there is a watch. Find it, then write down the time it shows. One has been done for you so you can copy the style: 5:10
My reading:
11:27
